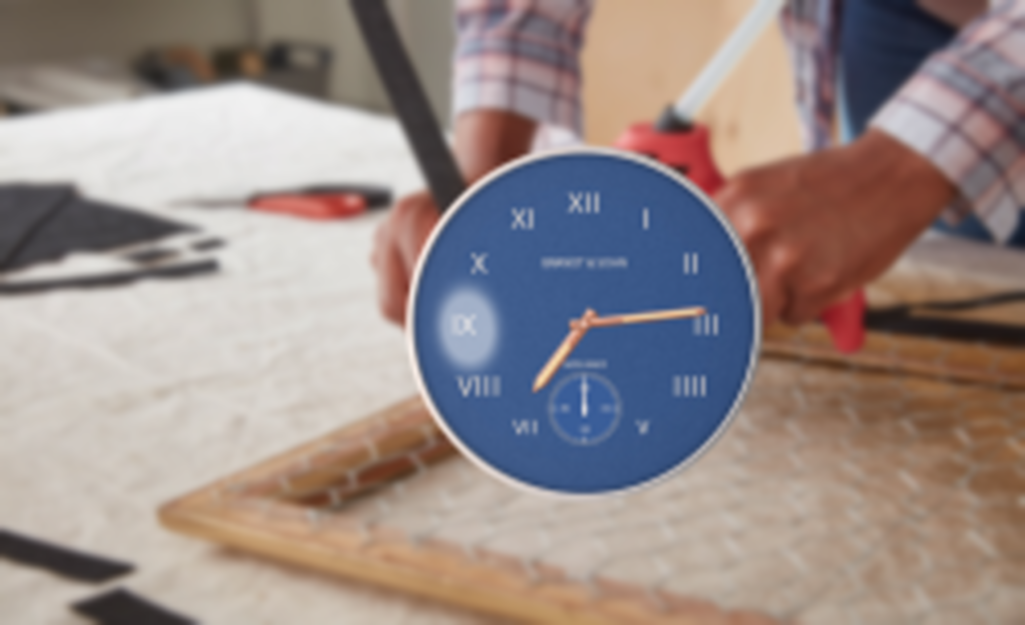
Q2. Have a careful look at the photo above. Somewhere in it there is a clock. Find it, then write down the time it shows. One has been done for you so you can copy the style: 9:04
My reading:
7:14
